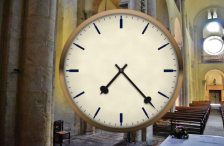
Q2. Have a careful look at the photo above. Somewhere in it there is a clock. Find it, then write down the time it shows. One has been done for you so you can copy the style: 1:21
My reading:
7:23
